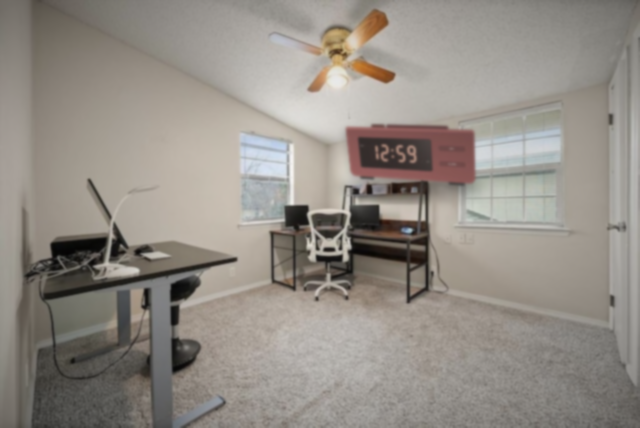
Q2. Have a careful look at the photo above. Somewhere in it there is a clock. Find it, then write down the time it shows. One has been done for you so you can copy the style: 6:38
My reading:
12:59
